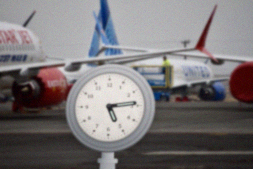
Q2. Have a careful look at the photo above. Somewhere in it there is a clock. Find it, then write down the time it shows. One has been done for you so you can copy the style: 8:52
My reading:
5:14
